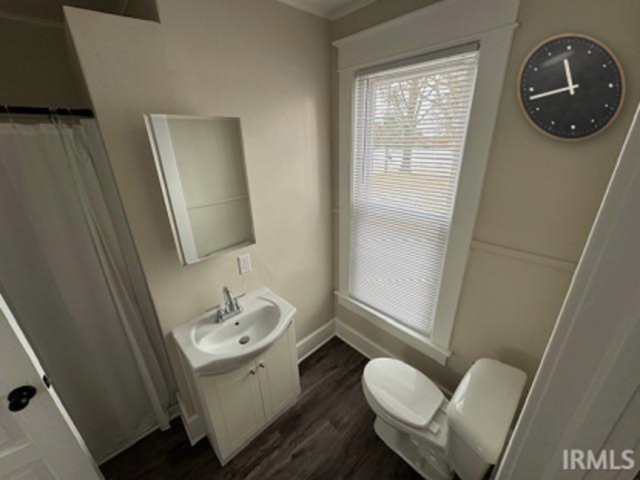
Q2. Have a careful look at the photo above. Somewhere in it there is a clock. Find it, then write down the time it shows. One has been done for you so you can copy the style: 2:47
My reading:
11:43
